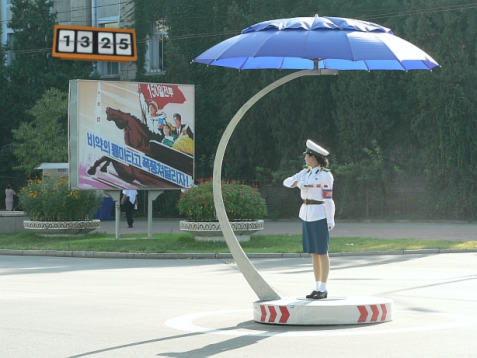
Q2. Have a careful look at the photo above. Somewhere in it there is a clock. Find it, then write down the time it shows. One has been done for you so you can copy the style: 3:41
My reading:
13:25
